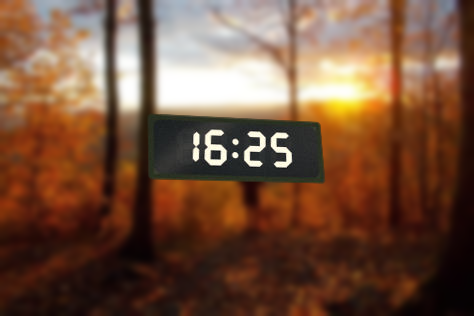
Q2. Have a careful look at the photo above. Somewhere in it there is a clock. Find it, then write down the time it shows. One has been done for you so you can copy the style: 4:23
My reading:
16:25
